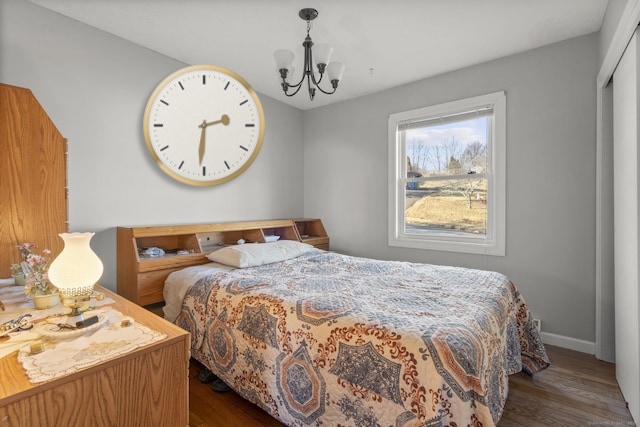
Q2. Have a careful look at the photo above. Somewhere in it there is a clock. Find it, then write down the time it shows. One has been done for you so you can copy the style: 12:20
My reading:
2:31
